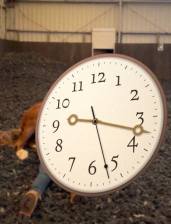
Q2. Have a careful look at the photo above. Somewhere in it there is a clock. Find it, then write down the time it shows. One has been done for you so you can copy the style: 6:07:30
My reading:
9:17:27
